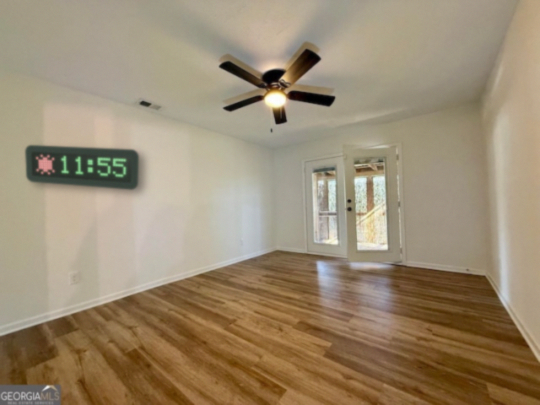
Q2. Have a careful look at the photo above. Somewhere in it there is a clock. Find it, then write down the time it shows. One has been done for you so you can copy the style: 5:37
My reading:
11:55
